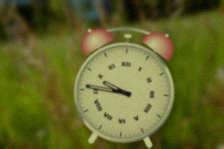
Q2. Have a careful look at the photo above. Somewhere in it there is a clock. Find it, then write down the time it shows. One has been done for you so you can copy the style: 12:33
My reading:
9:46
